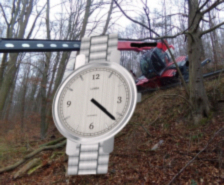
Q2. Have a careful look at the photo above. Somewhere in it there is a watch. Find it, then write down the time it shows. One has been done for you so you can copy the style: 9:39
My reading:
4:22
